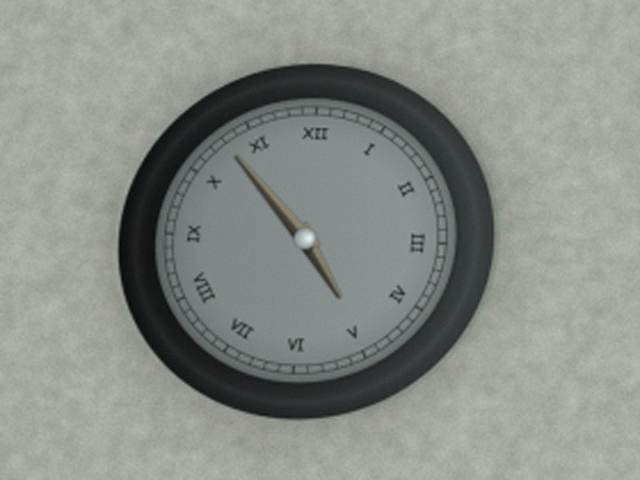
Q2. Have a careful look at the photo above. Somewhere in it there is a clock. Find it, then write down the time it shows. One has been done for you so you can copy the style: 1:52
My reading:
4:53
